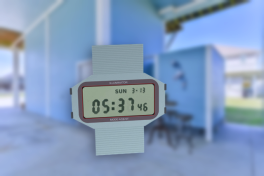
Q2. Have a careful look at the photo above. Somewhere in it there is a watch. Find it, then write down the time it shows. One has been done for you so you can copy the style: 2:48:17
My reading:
5:37:46
